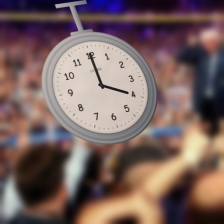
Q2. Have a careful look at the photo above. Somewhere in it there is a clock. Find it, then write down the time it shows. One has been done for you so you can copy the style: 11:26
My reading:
4:00
